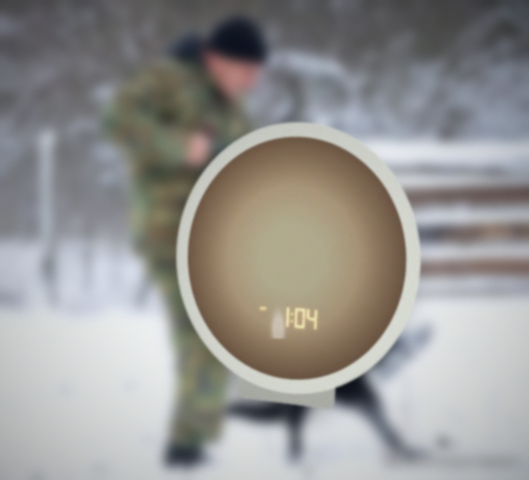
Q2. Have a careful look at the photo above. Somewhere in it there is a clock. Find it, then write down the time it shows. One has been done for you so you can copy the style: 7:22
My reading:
1:04
